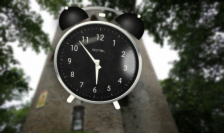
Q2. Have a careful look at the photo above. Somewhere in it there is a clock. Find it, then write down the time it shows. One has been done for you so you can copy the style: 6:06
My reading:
5:53
